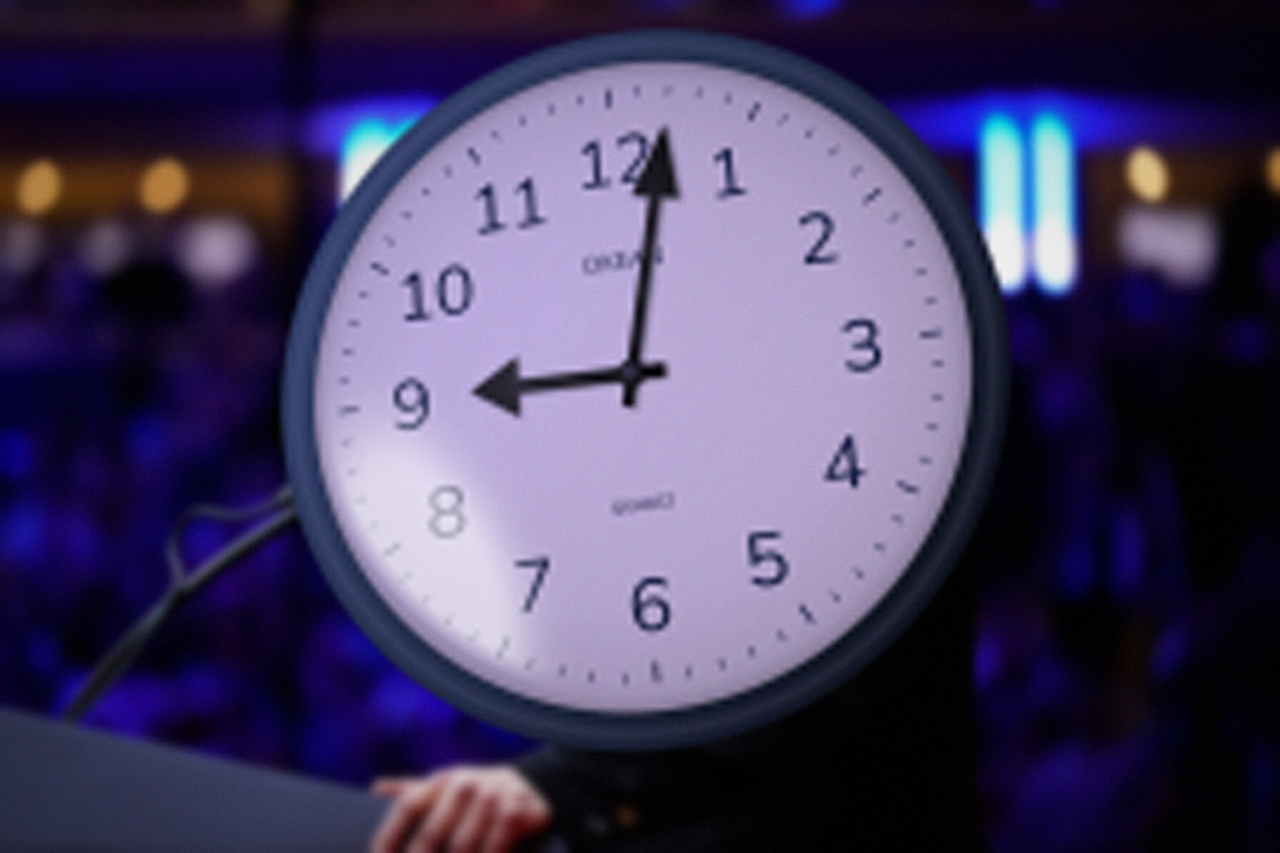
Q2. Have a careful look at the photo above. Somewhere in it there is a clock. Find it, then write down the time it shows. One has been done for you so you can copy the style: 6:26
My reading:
9:02
